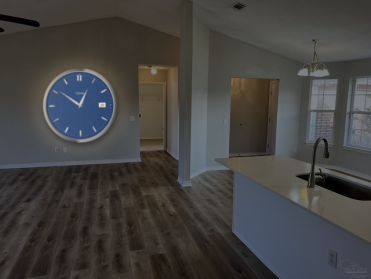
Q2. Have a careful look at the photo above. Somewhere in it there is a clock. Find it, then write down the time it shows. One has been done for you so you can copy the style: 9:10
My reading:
12:51
